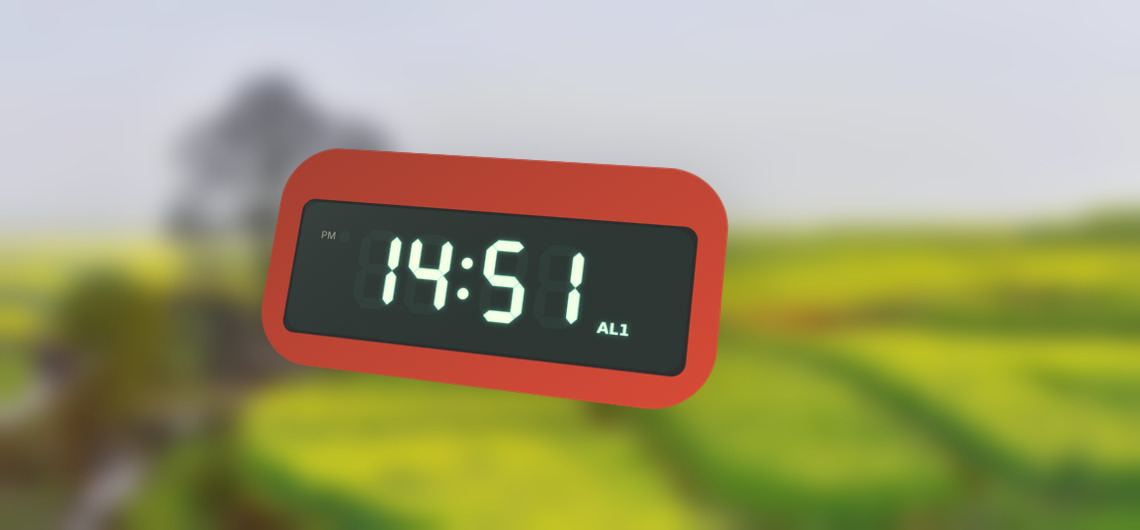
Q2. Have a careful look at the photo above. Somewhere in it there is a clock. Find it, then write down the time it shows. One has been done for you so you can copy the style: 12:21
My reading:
14:51
